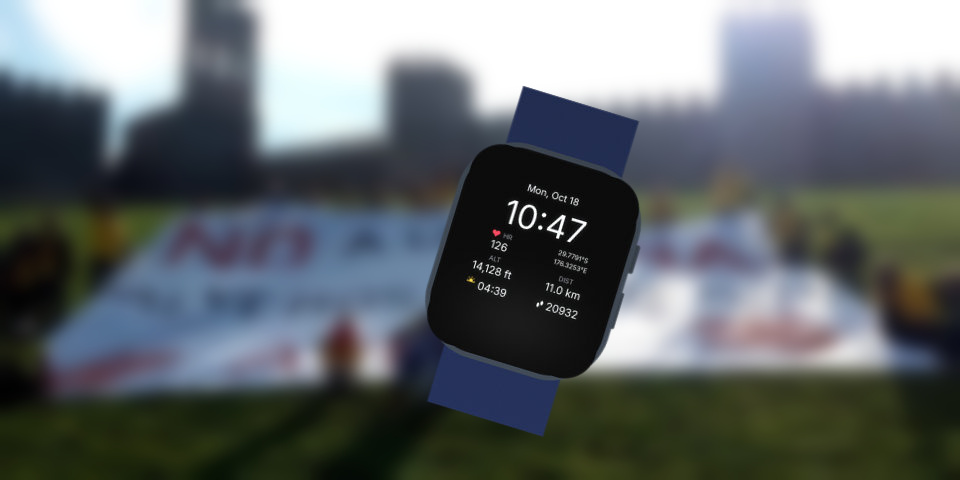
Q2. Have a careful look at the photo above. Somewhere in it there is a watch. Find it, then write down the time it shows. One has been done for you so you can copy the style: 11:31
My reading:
10:47
